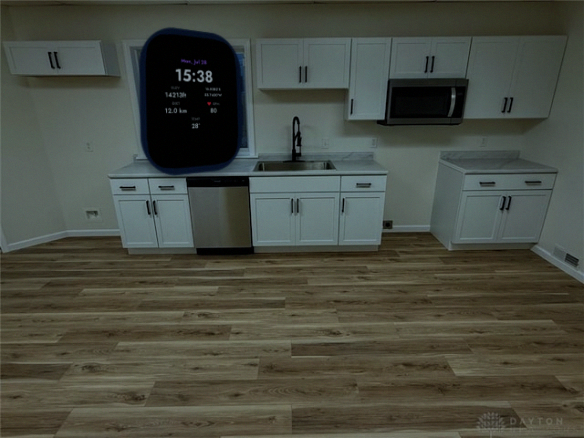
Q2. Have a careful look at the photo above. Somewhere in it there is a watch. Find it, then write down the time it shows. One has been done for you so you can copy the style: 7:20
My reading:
15:38
